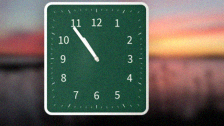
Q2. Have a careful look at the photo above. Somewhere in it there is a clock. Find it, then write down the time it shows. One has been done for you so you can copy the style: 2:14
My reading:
10:54
